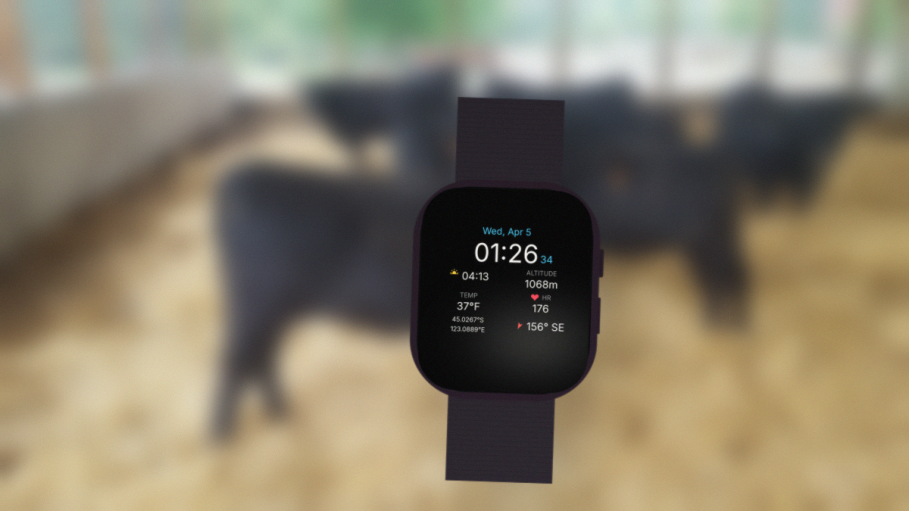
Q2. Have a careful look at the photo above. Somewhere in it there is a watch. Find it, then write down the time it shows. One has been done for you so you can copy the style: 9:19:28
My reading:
1:26:34
